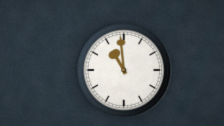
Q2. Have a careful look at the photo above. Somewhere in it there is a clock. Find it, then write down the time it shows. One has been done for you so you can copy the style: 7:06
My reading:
10:59
